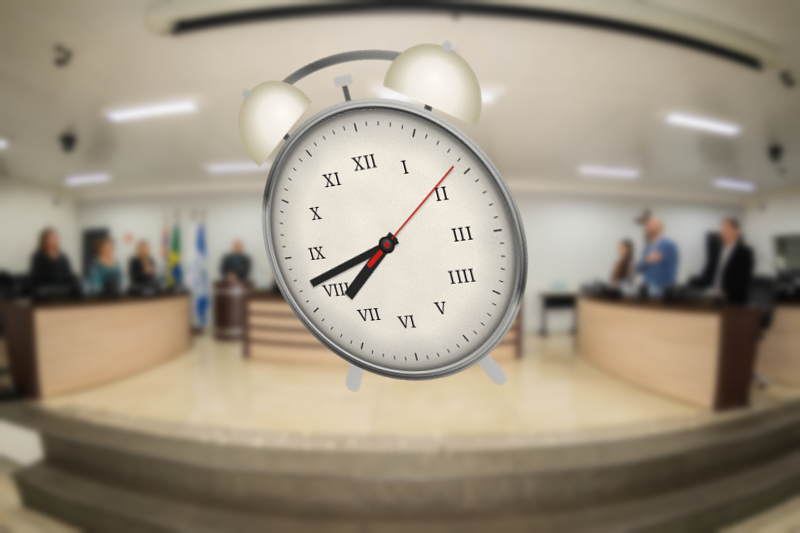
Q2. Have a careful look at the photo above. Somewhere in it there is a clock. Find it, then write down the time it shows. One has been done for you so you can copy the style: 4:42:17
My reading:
7:42:09
